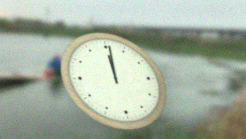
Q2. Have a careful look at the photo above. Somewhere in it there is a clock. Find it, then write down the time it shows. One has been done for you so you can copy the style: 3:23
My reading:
12:01
